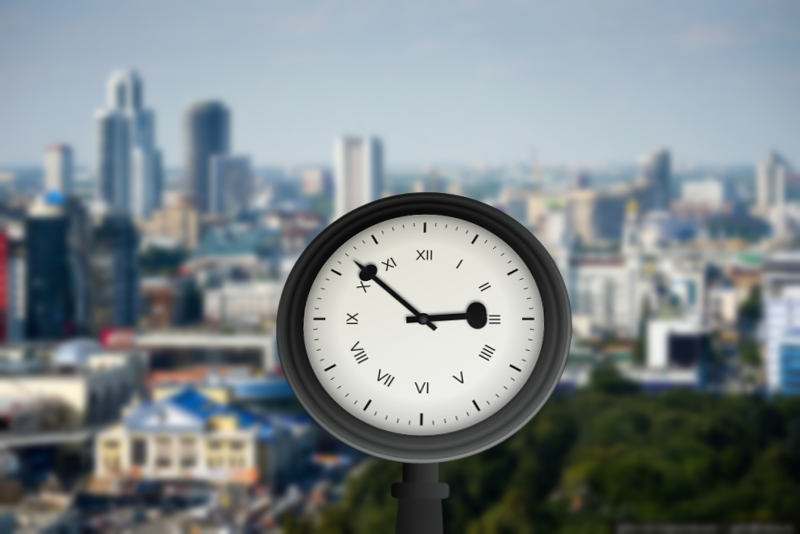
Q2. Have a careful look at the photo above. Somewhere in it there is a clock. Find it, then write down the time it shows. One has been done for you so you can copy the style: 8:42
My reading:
2:52
